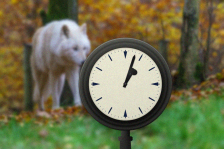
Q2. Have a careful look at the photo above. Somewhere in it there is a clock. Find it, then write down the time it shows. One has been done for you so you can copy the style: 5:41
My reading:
1:03
